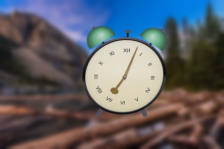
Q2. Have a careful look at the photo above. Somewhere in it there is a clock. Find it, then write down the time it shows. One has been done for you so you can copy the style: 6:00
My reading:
7:03
